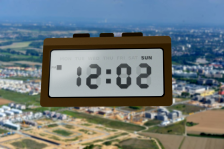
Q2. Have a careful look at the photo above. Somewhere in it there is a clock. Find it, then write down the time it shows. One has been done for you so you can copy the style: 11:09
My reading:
12:02
